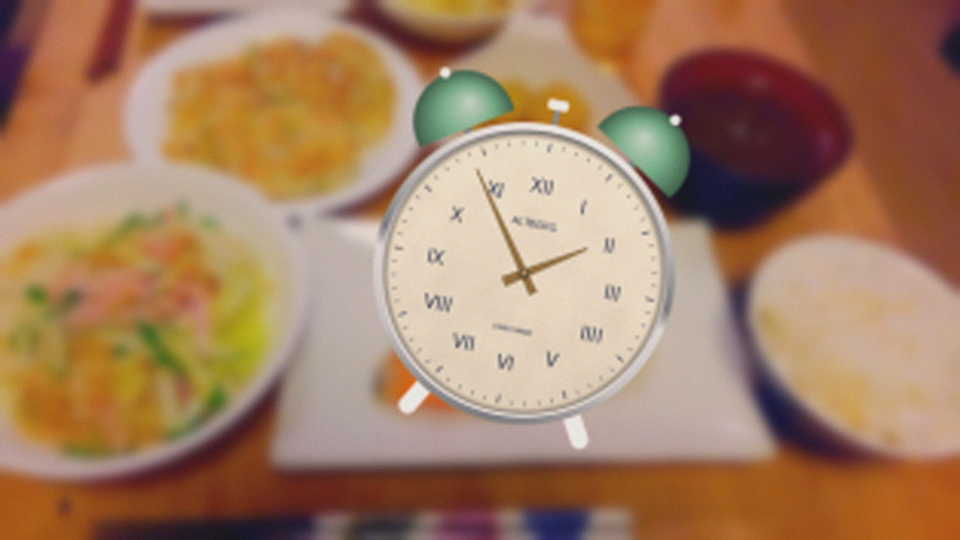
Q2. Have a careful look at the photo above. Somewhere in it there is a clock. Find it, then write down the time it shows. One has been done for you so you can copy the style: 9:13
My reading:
1:54
